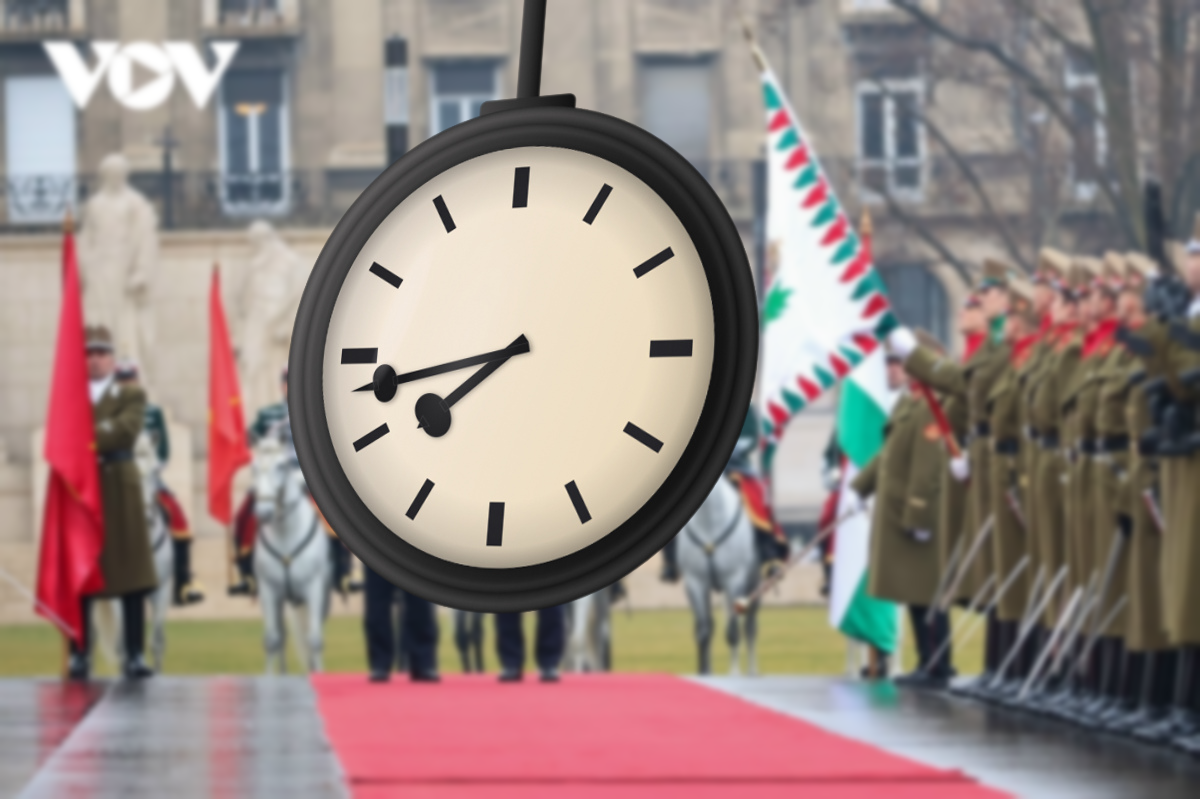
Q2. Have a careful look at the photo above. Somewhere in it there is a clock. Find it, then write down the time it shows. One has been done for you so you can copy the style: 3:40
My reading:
7:43
